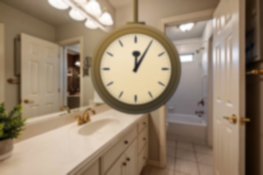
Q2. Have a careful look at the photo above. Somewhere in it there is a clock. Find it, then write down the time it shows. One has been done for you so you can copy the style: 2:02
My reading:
12:05
